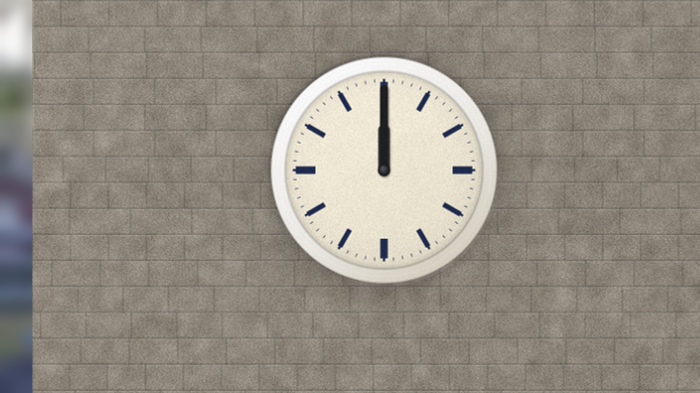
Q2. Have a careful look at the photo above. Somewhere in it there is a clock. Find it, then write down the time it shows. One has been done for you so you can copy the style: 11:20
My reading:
12:00
